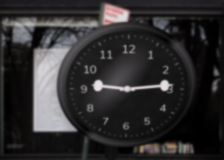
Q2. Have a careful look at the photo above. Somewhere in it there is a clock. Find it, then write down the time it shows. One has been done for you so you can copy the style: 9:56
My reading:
9:14
